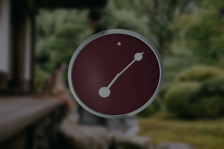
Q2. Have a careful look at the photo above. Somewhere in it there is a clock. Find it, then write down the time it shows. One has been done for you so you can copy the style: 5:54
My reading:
7:07
